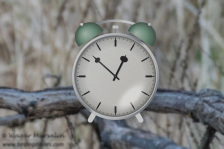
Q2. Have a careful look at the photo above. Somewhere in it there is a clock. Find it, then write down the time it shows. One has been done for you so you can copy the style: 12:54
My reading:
12:52
